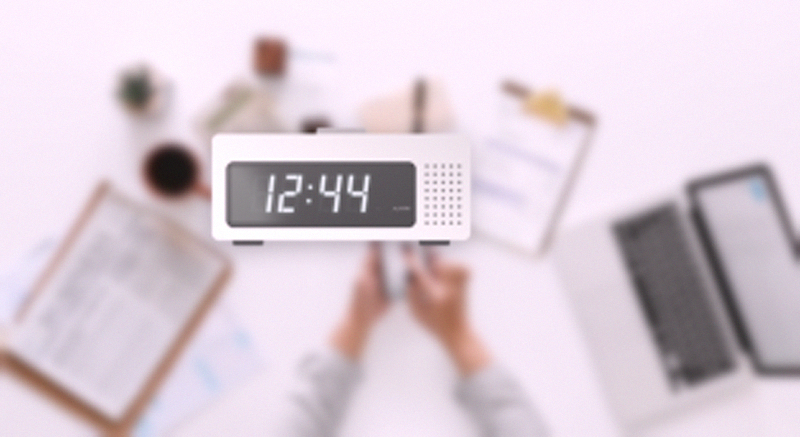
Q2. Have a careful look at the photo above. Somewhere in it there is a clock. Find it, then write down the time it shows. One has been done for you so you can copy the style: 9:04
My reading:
12:44
